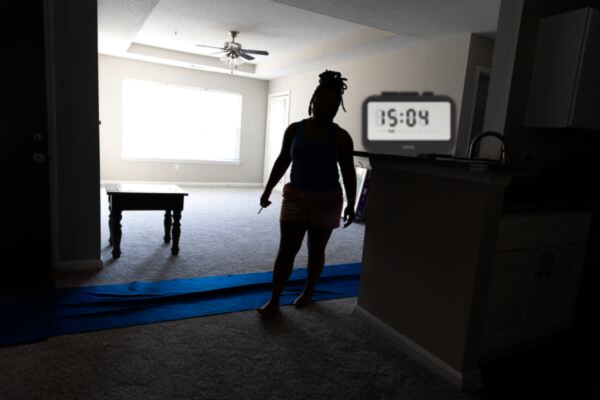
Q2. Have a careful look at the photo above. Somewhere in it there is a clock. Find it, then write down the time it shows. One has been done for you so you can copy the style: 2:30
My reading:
15:04
